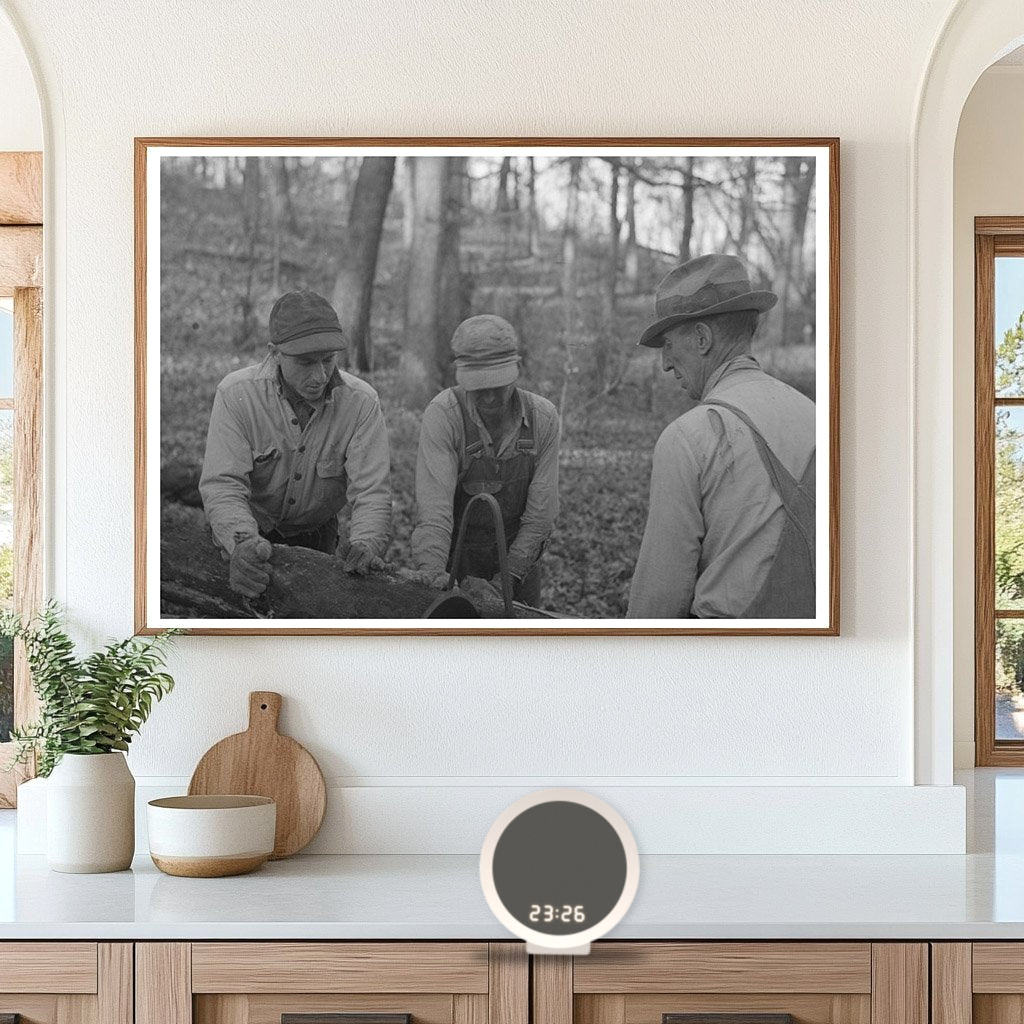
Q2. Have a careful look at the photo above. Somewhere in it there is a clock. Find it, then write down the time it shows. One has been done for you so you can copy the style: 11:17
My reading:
23:26
